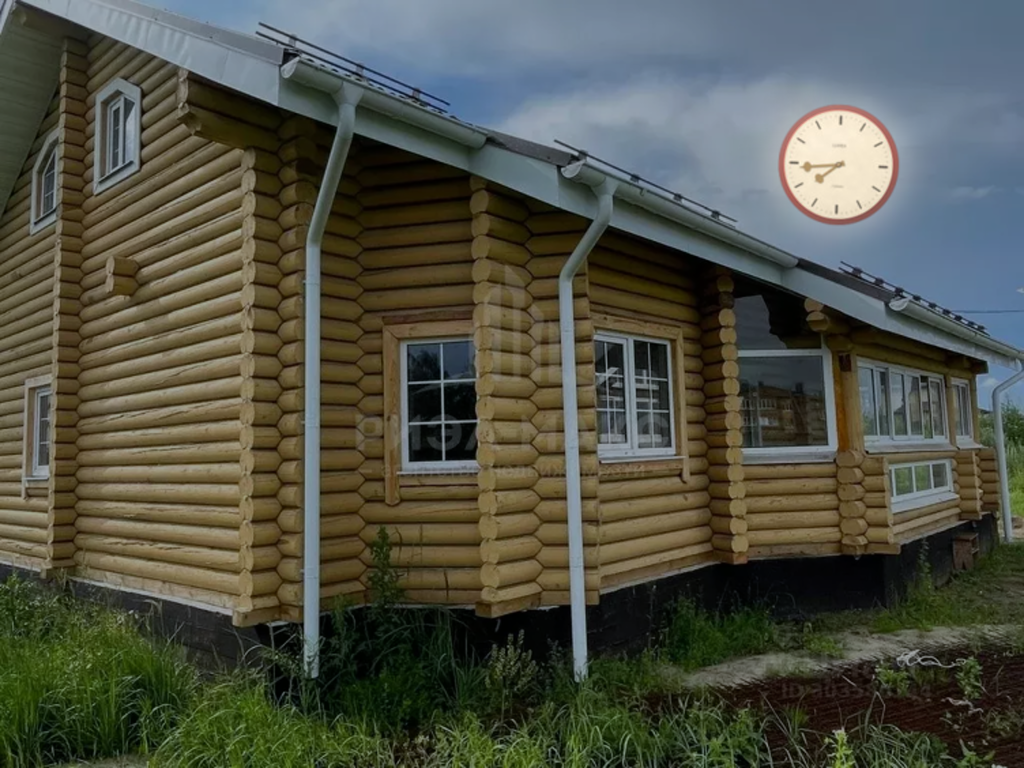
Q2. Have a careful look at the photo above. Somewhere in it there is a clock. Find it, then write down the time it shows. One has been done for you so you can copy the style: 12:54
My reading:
7:44
